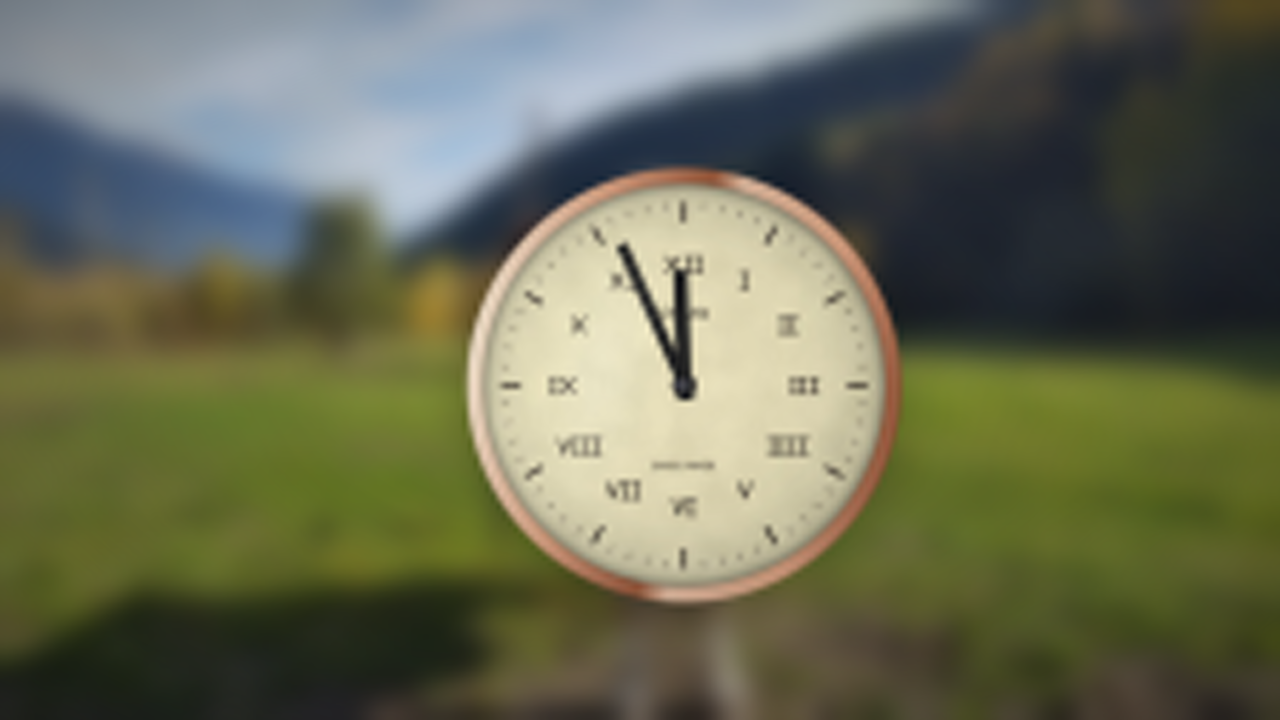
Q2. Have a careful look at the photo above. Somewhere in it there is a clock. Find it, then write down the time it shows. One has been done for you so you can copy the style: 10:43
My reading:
11:56
